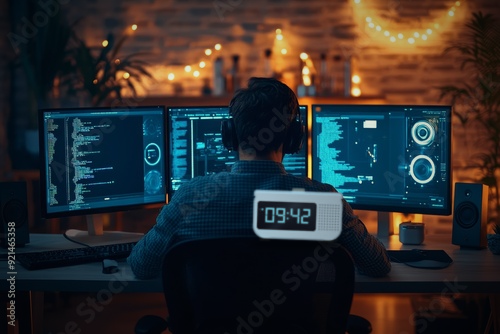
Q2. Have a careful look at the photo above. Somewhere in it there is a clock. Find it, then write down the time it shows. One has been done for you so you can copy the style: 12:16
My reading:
9:42
